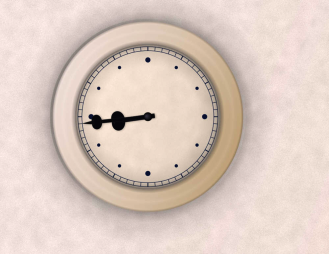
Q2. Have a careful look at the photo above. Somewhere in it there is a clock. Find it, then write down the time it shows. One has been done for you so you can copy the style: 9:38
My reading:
8:44
